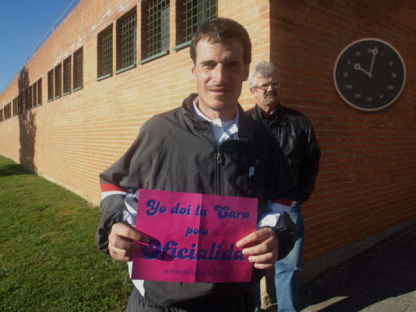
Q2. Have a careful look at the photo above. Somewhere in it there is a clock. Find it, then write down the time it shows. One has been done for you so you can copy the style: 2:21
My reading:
10:02
